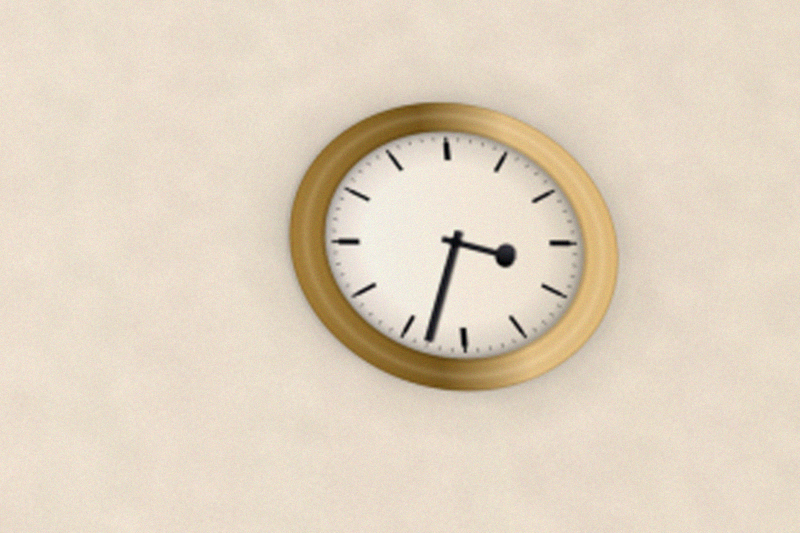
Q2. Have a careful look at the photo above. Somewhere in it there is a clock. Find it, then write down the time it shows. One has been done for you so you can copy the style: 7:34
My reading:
3:33
